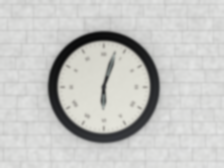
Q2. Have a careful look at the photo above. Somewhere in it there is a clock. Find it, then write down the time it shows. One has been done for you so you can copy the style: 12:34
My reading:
6:03
